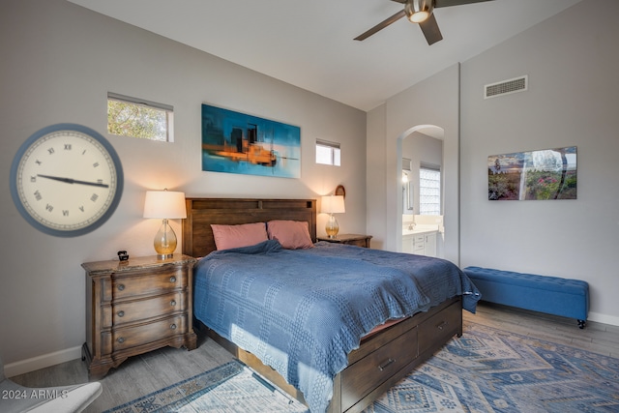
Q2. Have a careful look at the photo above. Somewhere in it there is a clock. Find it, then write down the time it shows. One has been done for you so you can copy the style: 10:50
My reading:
9:16
